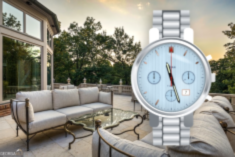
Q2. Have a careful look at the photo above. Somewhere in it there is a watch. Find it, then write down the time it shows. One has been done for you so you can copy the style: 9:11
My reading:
11:27
